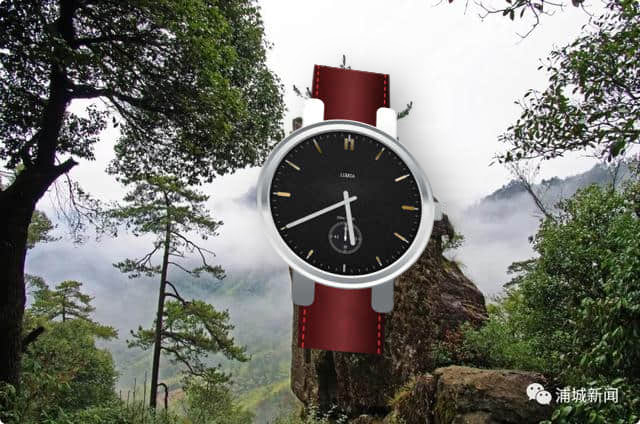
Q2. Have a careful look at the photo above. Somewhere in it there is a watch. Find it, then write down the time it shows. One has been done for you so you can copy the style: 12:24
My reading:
5:40
